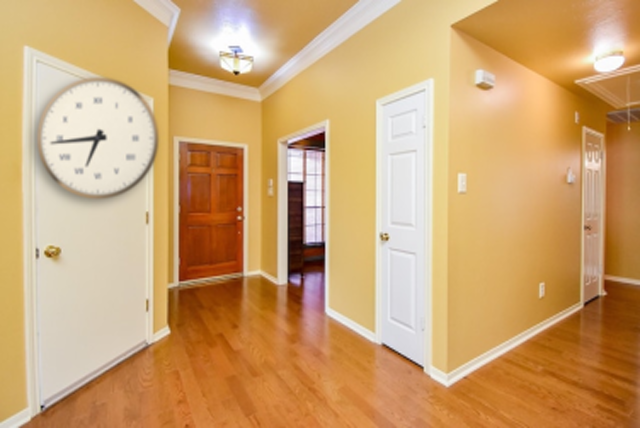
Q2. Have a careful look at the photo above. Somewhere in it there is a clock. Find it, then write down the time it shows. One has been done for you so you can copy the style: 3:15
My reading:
6:44
